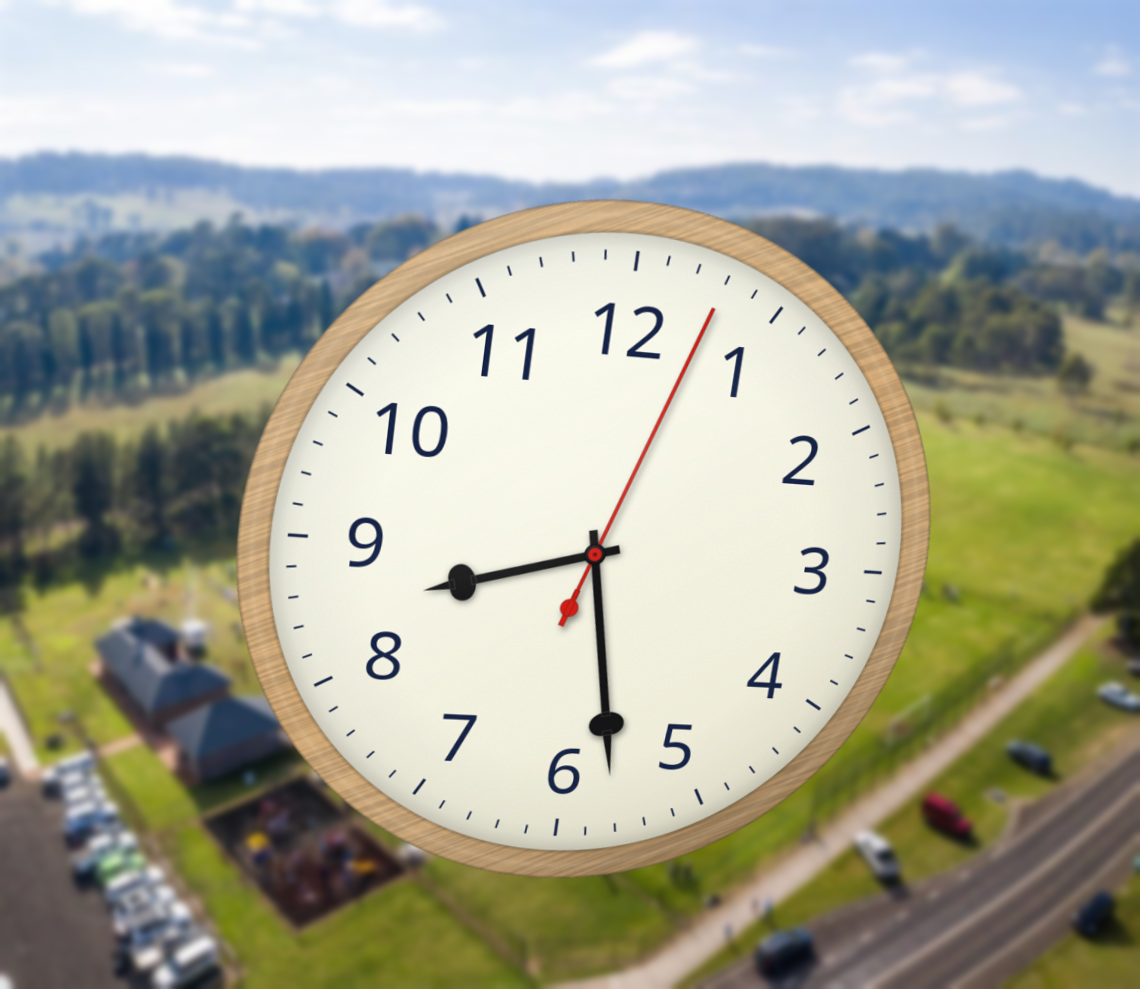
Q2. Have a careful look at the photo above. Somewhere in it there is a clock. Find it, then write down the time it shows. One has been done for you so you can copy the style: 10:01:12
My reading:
8:28:03
